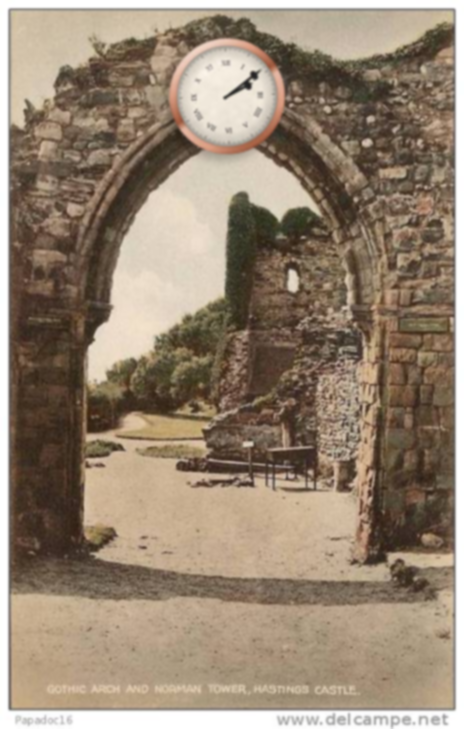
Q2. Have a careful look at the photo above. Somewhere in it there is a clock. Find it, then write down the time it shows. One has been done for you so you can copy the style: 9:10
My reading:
2:09
